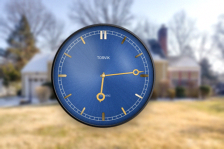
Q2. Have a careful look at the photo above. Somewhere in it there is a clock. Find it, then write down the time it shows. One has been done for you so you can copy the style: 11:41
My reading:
6:14
